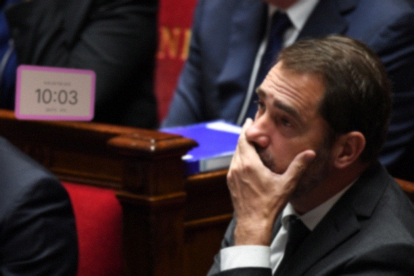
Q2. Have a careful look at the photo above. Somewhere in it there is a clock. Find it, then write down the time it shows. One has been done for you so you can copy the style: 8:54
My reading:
10:03
